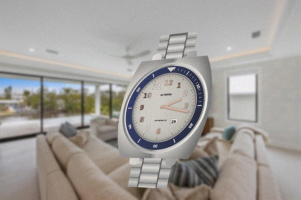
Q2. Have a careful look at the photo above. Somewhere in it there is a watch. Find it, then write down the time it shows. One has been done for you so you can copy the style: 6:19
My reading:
2:17
